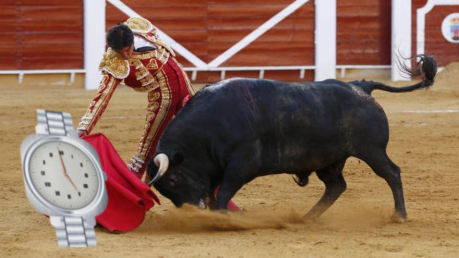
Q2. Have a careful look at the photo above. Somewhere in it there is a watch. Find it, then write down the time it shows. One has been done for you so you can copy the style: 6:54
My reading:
4:59
